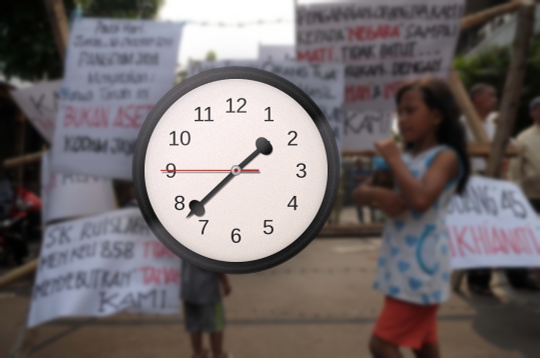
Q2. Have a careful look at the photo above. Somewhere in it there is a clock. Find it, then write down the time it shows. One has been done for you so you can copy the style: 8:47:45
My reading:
1:37:45
